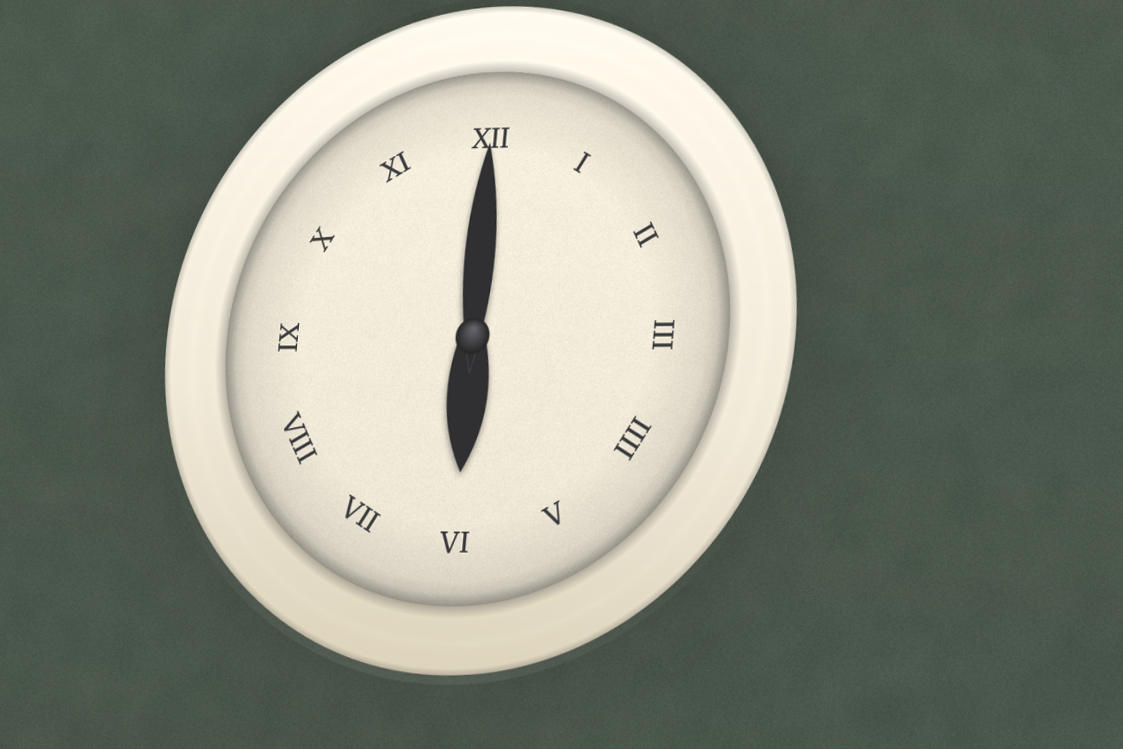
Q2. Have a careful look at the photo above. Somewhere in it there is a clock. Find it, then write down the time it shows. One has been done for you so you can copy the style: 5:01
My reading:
6:00
